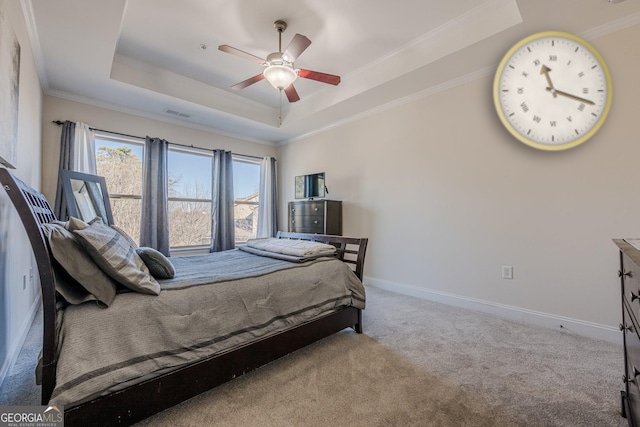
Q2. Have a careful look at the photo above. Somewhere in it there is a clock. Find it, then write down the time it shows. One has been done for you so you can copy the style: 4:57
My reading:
11:18
